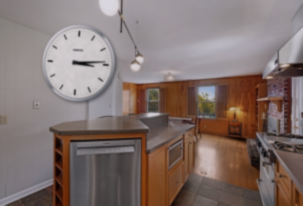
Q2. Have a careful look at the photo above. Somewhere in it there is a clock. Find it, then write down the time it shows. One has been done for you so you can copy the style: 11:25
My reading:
3:14
